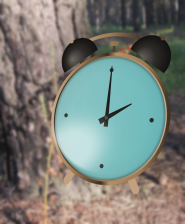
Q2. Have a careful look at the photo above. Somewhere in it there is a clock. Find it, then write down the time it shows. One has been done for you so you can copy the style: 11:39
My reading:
2:00
